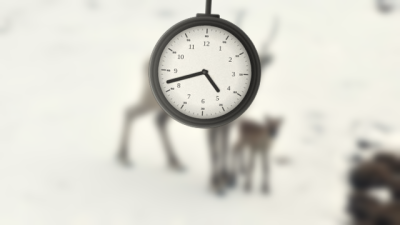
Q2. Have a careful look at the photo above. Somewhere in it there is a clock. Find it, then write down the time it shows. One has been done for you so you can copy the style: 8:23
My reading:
4:42
